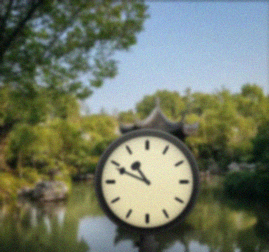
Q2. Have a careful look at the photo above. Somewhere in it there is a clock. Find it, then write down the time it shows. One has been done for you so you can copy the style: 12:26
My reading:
10:49
